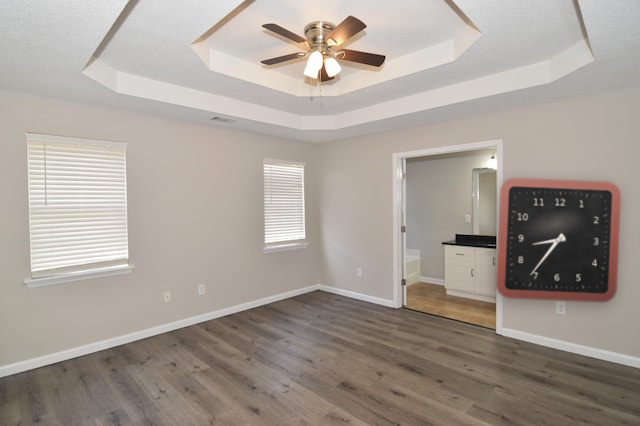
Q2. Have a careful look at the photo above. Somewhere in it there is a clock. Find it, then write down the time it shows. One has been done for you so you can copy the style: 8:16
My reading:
8:36
